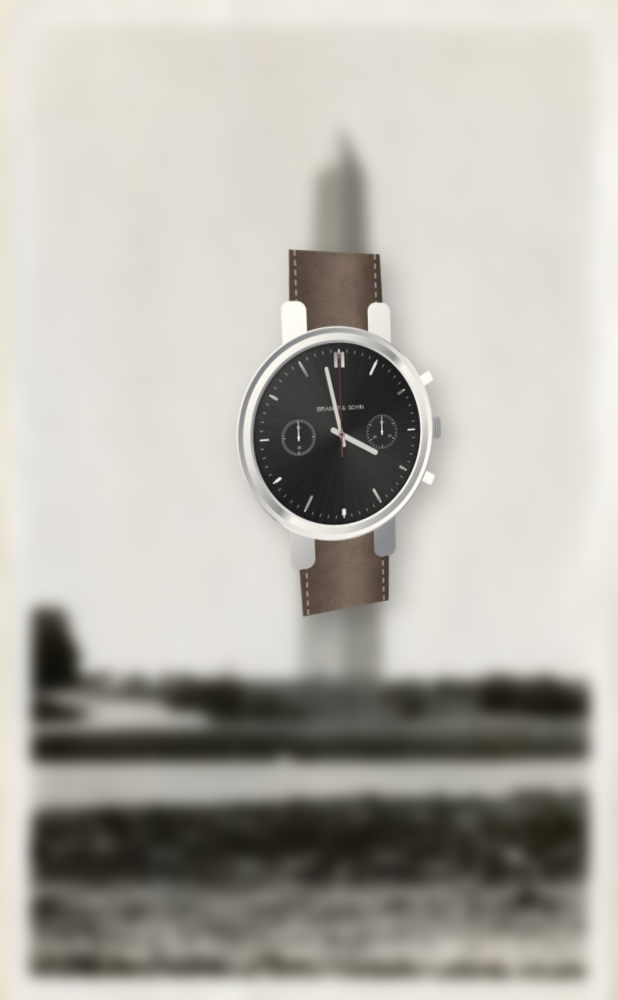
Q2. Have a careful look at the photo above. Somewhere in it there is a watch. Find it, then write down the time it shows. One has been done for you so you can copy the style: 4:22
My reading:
3:58
